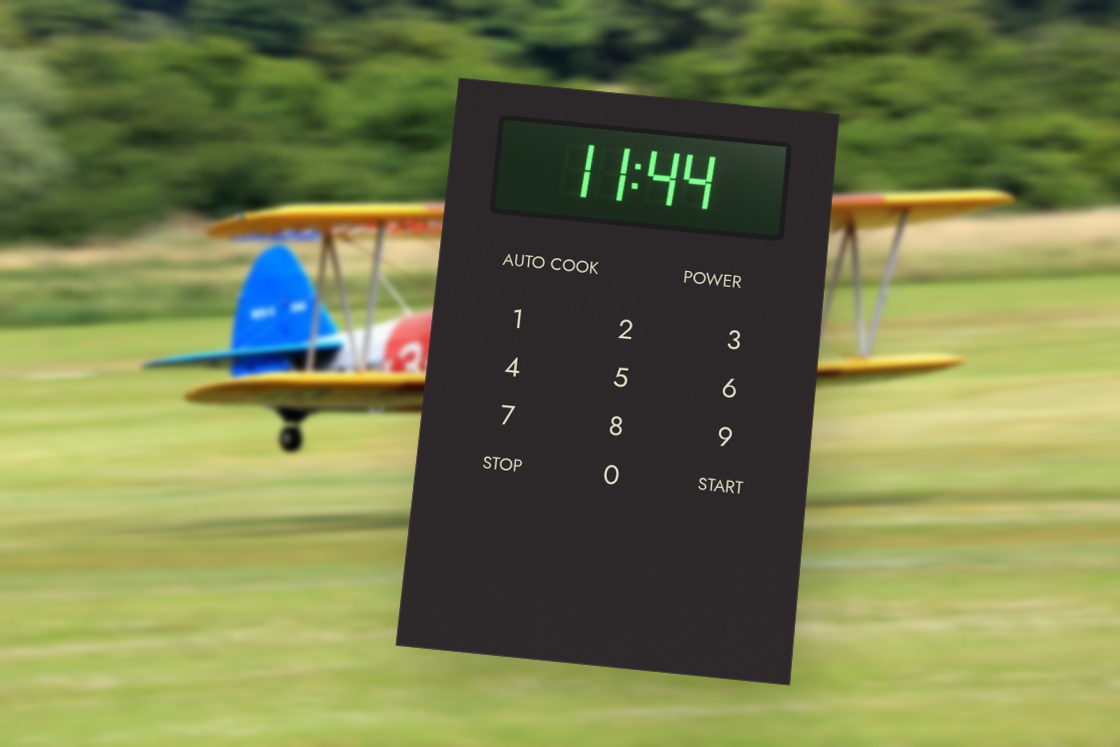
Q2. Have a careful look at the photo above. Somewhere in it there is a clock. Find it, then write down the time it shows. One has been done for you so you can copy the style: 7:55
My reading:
11:44
